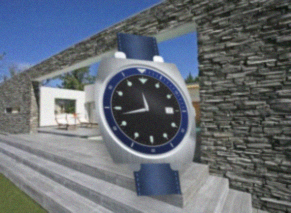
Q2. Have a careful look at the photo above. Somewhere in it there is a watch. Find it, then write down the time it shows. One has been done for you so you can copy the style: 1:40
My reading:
11:43
